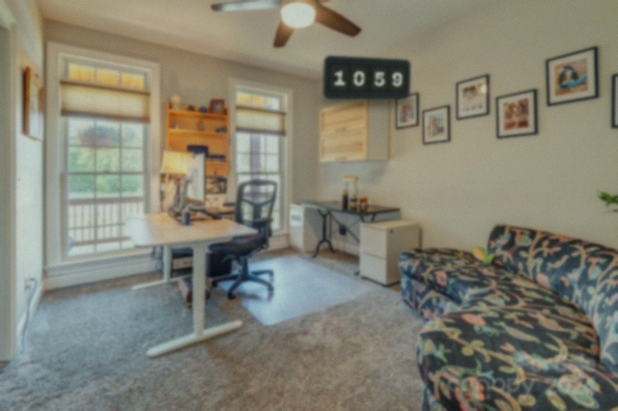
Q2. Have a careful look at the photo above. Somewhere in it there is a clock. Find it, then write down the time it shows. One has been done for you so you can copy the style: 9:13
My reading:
10:59
